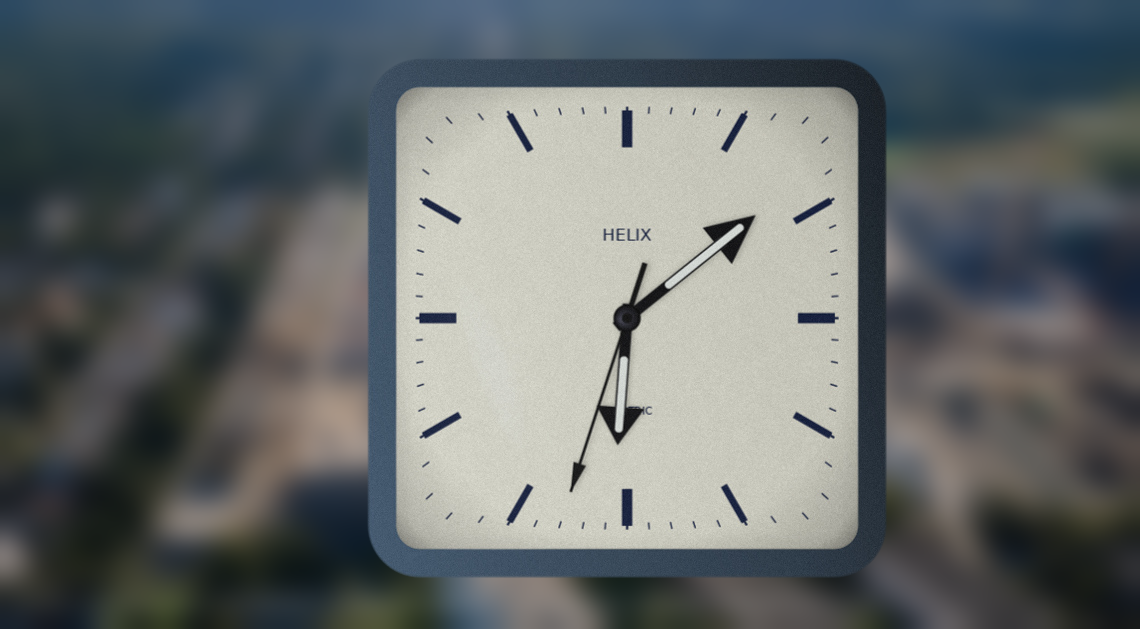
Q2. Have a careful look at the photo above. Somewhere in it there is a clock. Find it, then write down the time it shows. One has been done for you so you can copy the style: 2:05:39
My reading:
6:08:33
